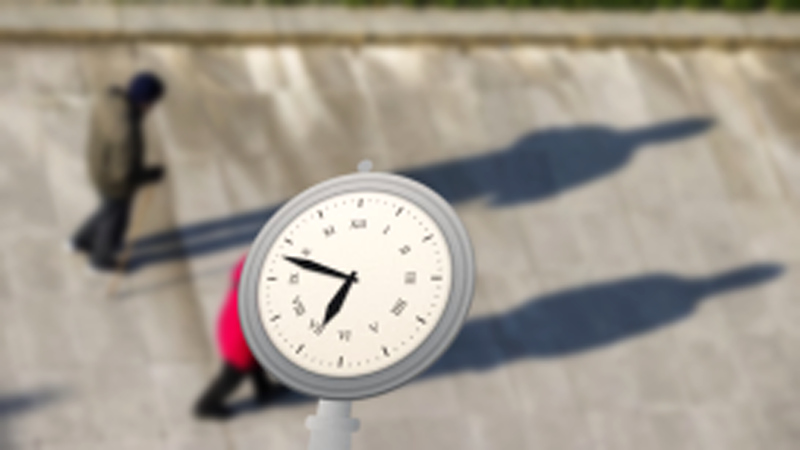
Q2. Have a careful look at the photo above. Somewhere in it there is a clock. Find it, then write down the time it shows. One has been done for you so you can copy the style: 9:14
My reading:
6:48
